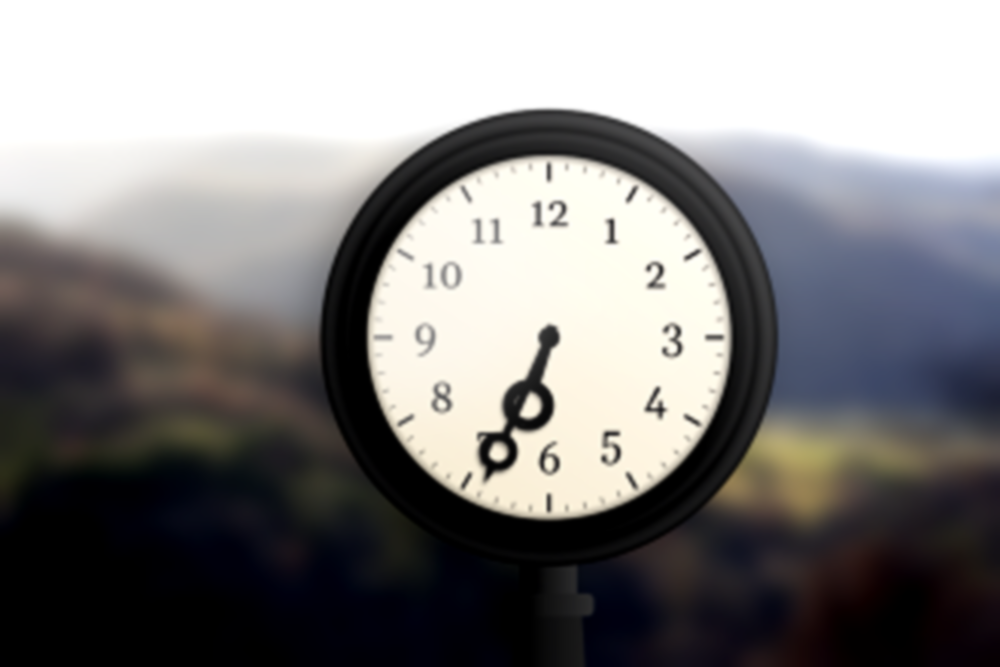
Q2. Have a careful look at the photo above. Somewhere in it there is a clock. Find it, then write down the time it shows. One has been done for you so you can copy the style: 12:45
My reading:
6:34
